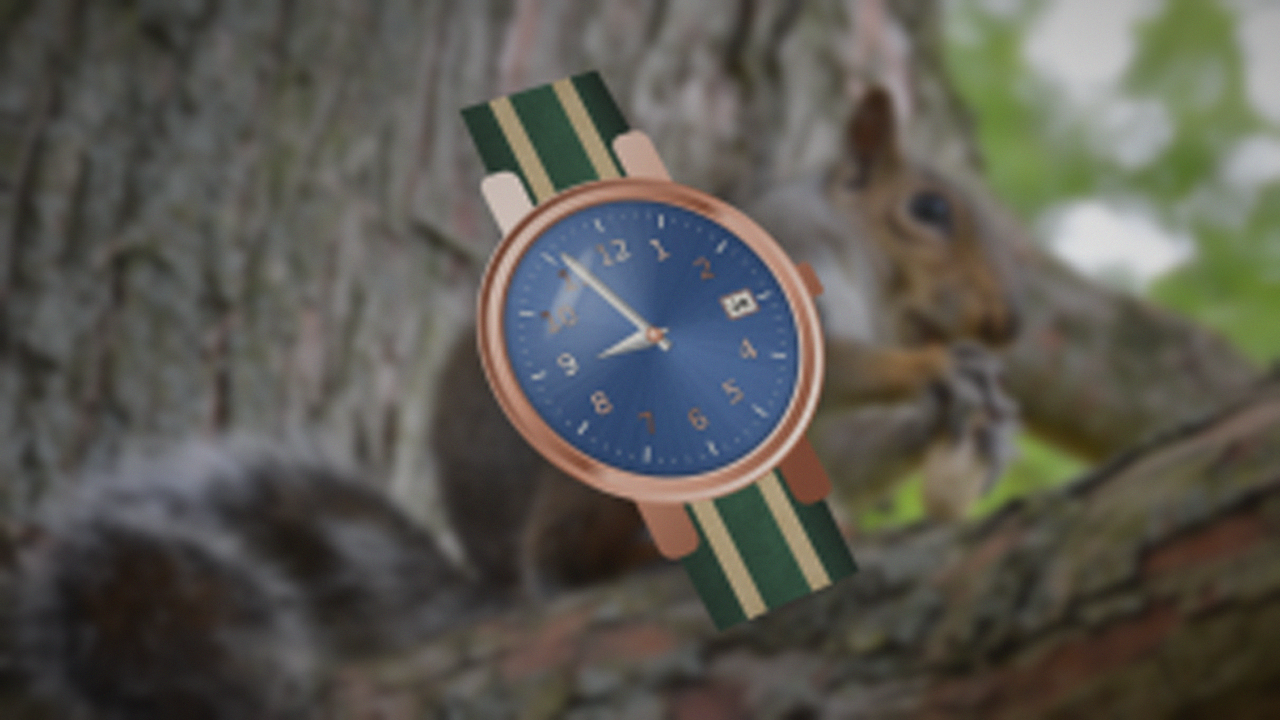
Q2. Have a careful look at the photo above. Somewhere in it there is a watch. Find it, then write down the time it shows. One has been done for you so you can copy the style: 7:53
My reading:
8:56
